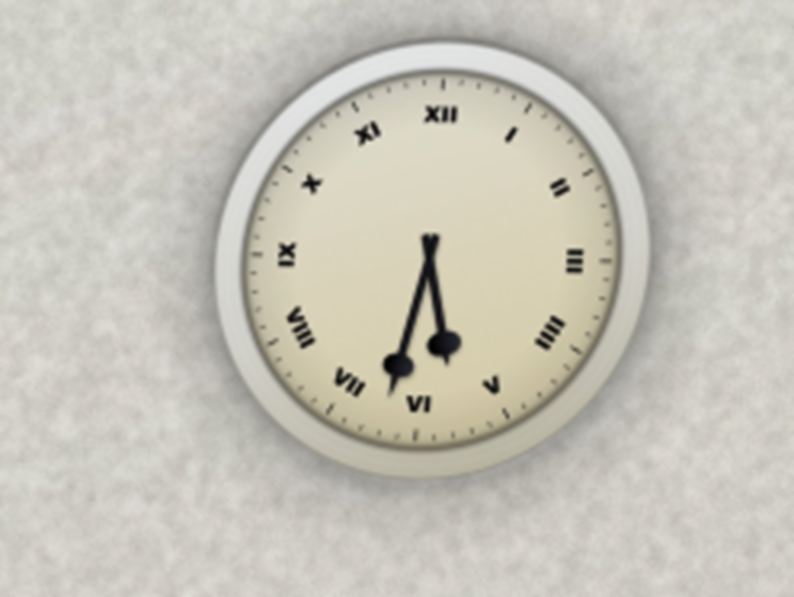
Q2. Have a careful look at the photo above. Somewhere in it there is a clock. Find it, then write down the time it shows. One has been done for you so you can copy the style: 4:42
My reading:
5:32
